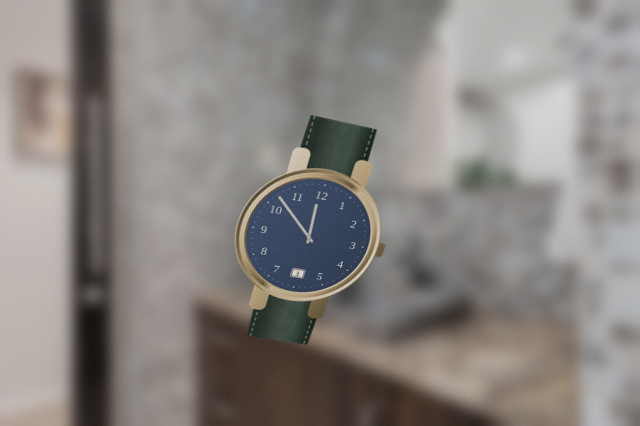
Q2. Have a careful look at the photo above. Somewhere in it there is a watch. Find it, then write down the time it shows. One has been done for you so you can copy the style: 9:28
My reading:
11:52
